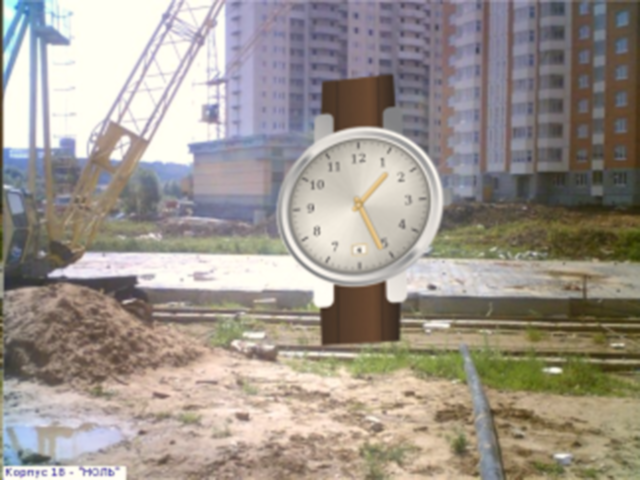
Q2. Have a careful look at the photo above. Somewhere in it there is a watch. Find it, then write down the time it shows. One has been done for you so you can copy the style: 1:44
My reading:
1:26
